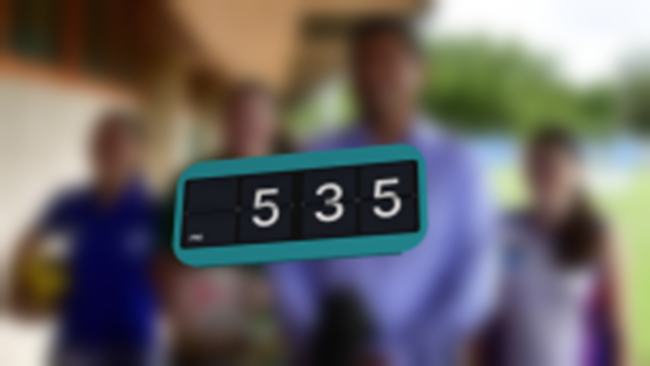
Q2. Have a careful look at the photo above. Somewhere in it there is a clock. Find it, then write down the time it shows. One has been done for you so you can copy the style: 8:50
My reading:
5:35
